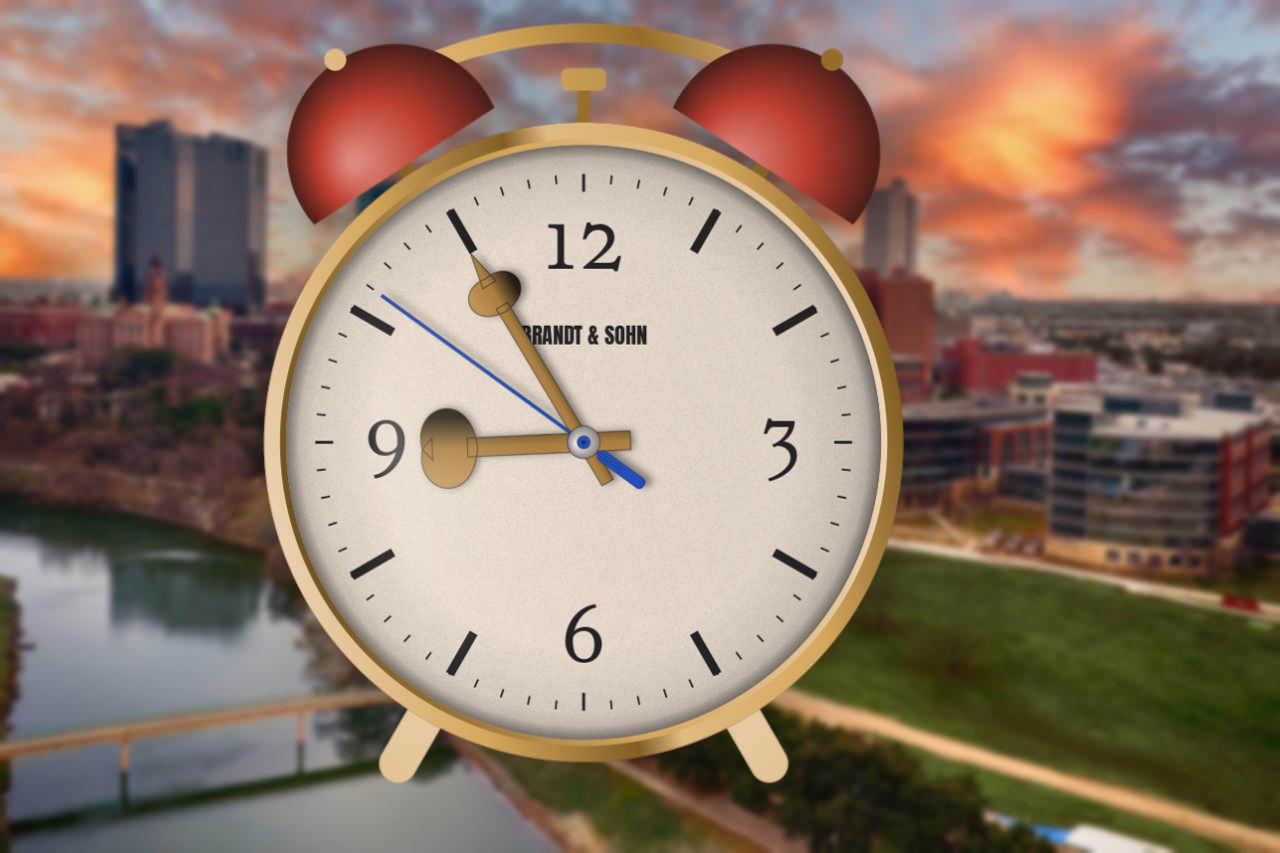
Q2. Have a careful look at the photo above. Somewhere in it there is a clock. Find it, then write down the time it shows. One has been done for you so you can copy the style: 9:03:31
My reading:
8:54:51
